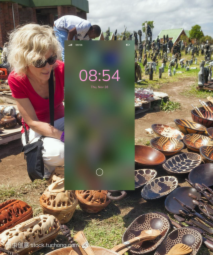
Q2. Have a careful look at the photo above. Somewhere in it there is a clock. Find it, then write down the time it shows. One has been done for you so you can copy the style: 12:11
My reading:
8:54
